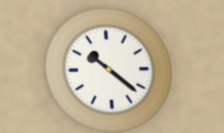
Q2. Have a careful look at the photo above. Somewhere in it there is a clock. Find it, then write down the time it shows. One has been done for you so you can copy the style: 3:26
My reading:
10:22
